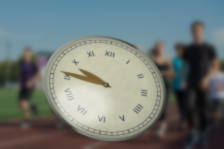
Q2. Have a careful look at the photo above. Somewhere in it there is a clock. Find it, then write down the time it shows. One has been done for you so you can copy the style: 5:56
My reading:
9:46
